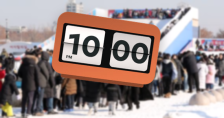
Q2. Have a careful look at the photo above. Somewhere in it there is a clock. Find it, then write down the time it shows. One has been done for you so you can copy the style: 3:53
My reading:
10:00
